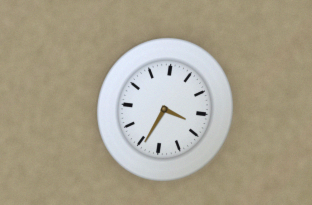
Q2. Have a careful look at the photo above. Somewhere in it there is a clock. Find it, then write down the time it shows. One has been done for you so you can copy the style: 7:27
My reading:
3:34
